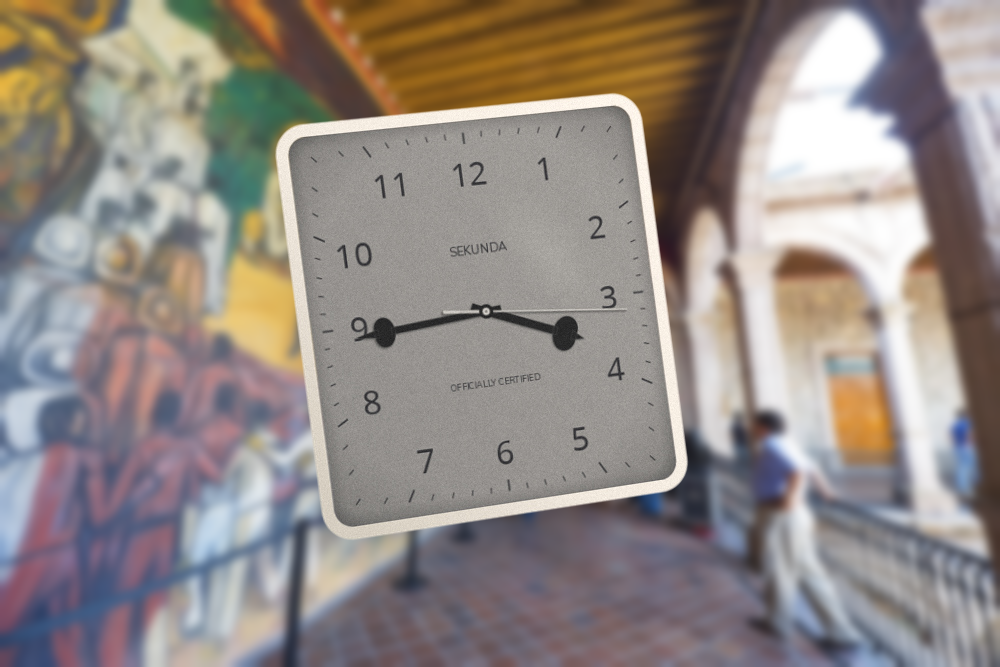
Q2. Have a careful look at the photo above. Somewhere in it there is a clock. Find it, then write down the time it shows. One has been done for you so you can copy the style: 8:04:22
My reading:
3:44:16
